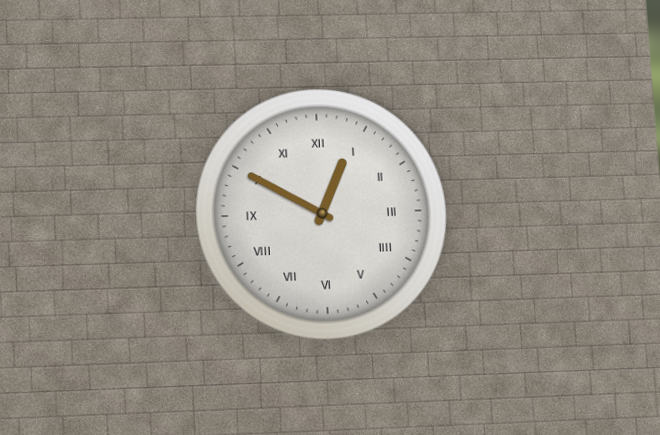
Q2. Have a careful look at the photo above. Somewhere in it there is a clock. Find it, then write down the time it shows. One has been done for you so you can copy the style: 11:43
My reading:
12:50
